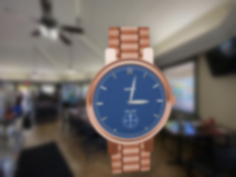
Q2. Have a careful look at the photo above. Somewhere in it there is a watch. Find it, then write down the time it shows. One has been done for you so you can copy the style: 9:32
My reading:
3:02
